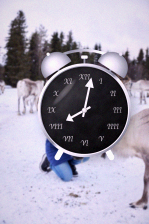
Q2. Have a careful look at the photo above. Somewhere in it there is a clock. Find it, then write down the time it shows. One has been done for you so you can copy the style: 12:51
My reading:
8:02
